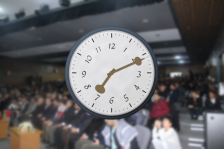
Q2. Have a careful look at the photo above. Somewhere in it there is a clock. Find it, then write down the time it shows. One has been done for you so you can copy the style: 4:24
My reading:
7:11
